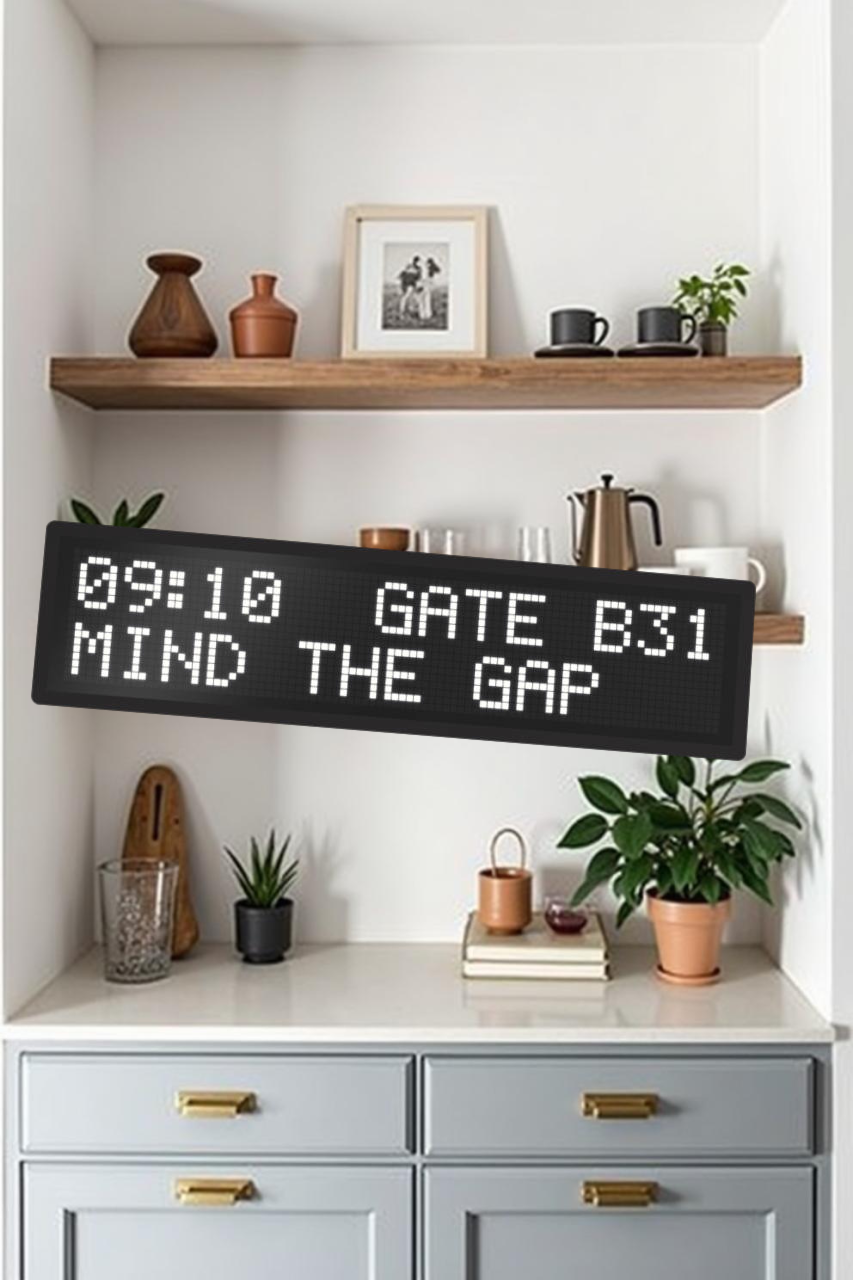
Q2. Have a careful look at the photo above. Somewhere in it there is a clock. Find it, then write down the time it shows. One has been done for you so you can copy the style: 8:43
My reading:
9:10
